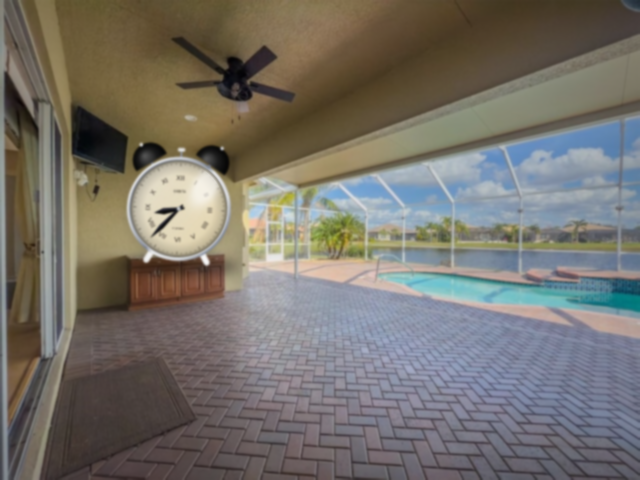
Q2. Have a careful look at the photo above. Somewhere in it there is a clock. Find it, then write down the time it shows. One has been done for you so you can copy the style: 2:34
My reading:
8:37
